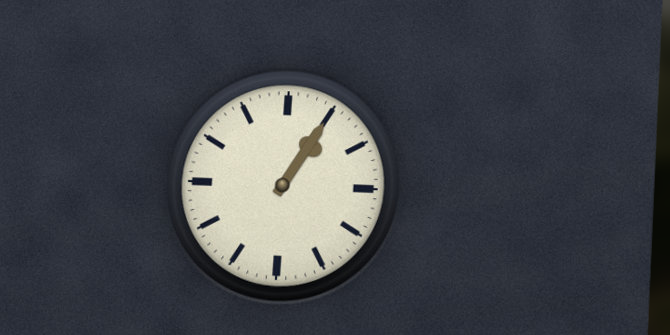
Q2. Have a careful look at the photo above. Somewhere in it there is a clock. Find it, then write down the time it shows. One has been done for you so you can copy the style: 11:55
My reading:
1:05
